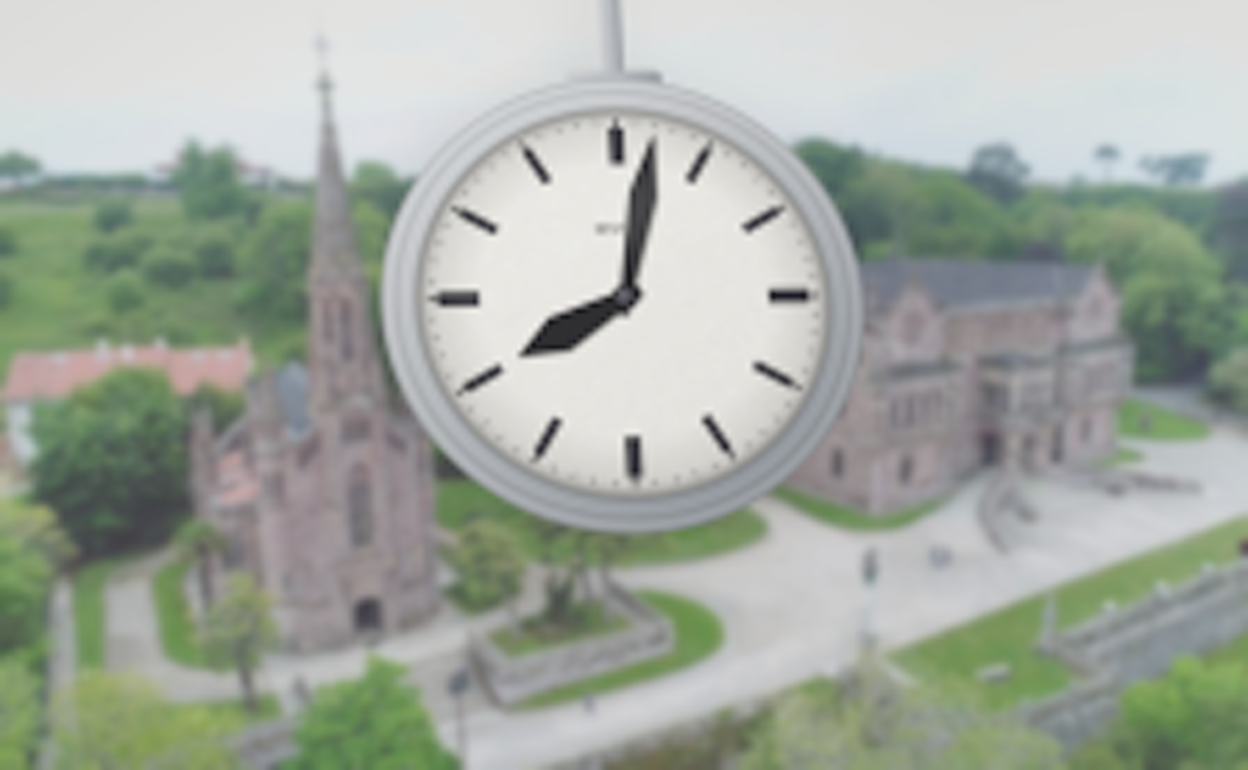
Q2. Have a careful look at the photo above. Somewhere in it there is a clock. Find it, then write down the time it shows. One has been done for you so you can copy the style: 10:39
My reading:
8:02
